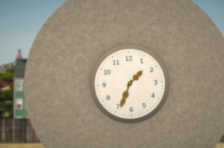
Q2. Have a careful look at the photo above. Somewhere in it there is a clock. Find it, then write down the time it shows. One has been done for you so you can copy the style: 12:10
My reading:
1:34
